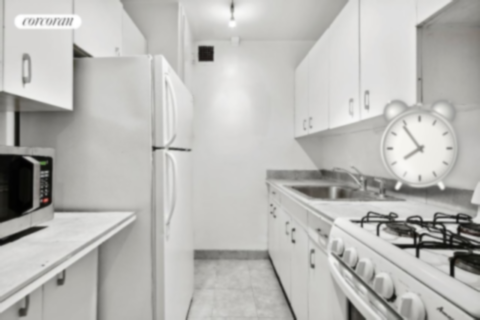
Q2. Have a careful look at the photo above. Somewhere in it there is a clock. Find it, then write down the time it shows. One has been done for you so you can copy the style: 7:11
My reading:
7:54
